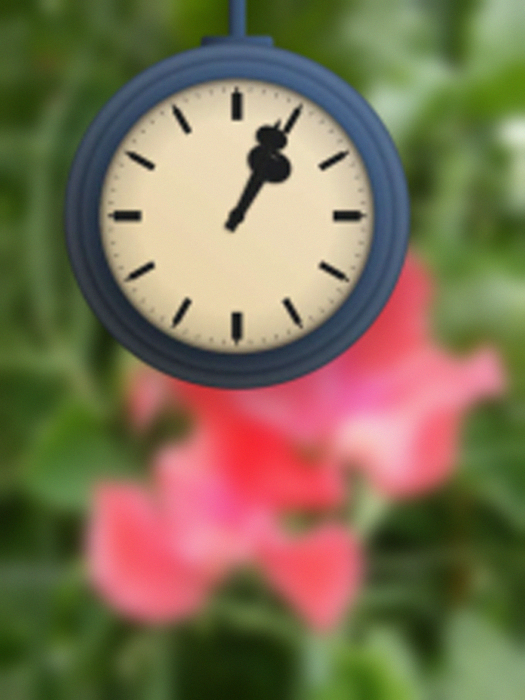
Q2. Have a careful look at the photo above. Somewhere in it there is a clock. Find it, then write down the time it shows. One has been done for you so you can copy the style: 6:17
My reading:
1:04
